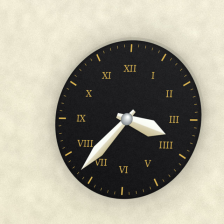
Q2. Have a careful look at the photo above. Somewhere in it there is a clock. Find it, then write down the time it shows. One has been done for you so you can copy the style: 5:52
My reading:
3:37
